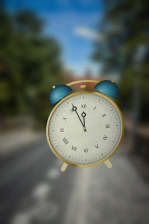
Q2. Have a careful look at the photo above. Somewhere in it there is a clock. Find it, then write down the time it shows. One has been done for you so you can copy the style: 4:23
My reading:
11:56
